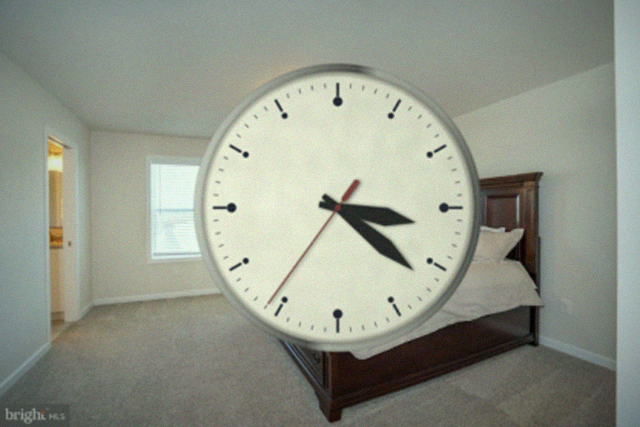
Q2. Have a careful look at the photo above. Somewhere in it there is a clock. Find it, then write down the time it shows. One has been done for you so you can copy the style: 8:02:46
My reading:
3:21:36
